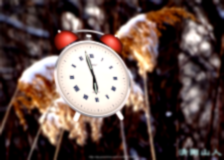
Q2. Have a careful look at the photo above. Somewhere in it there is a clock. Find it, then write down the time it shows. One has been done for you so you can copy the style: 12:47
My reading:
5:58
